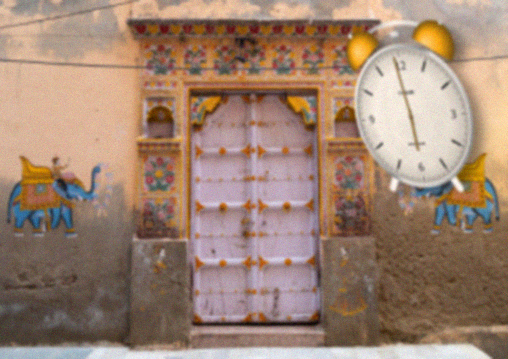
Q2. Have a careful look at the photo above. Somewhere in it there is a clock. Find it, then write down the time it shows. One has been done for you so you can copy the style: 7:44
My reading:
5:59
